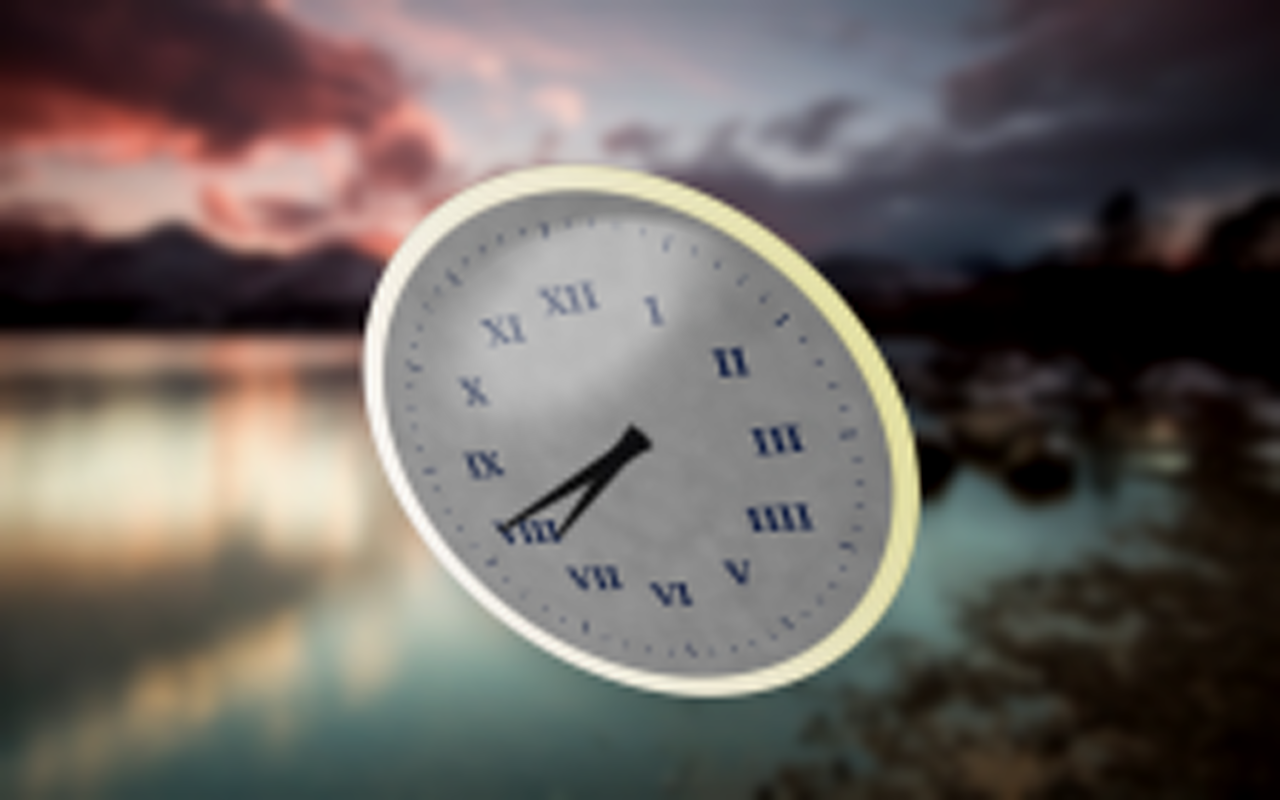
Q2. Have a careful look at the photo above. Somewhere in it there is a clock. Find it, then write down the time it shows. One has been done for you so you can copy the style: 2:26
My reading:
7:41
